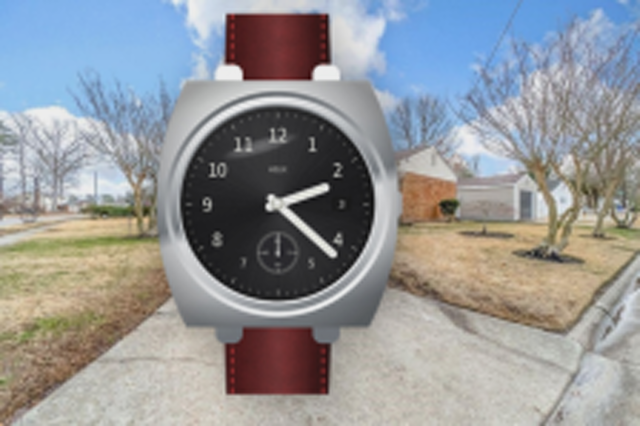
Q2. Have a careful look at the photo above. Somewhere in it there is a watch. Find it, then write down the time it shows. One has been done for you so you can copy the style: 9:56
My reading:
2:22
